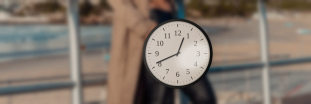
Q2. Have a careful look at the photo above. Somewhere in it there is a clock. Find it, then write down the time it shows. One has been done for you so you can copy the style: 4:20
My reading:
12:41
